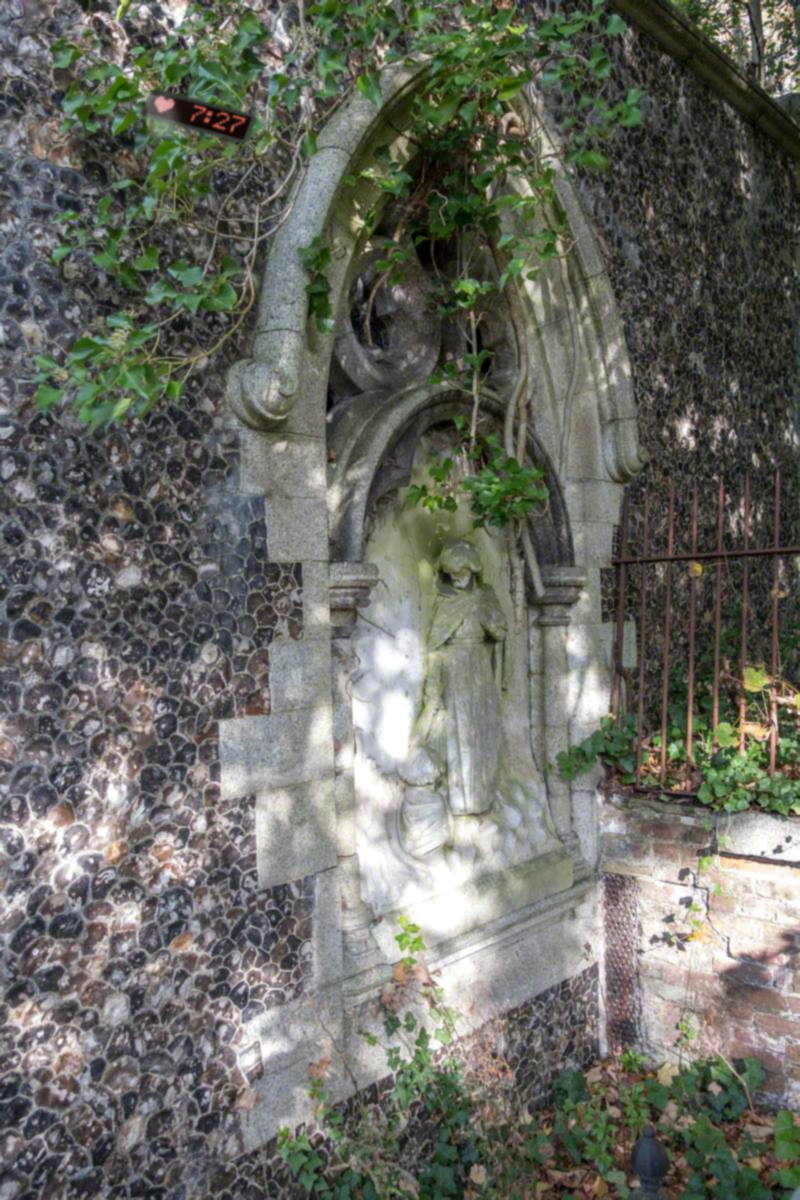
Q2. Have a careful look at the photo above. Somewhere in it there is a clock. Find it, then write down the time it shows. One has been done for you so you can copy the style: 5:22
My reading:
7:27
